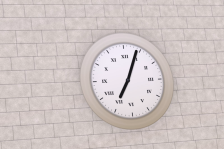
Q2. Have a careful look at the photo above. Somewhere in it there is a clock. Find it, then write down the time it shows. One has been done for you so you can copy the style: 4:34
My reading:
7:04
